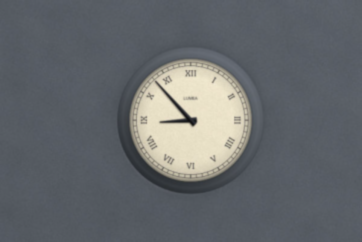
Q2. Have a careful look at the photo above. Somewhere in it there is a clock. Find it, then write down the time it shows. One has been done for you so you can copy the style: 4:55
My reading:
8:53
